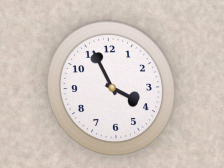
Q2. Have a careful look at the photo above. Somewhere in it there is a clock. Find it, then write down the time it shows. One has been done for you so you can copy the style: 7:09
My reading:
3:56
